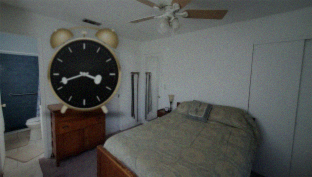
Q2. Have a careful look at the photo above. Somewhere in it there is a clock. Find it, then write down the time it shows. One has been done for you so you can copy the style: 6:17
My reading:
3:42
